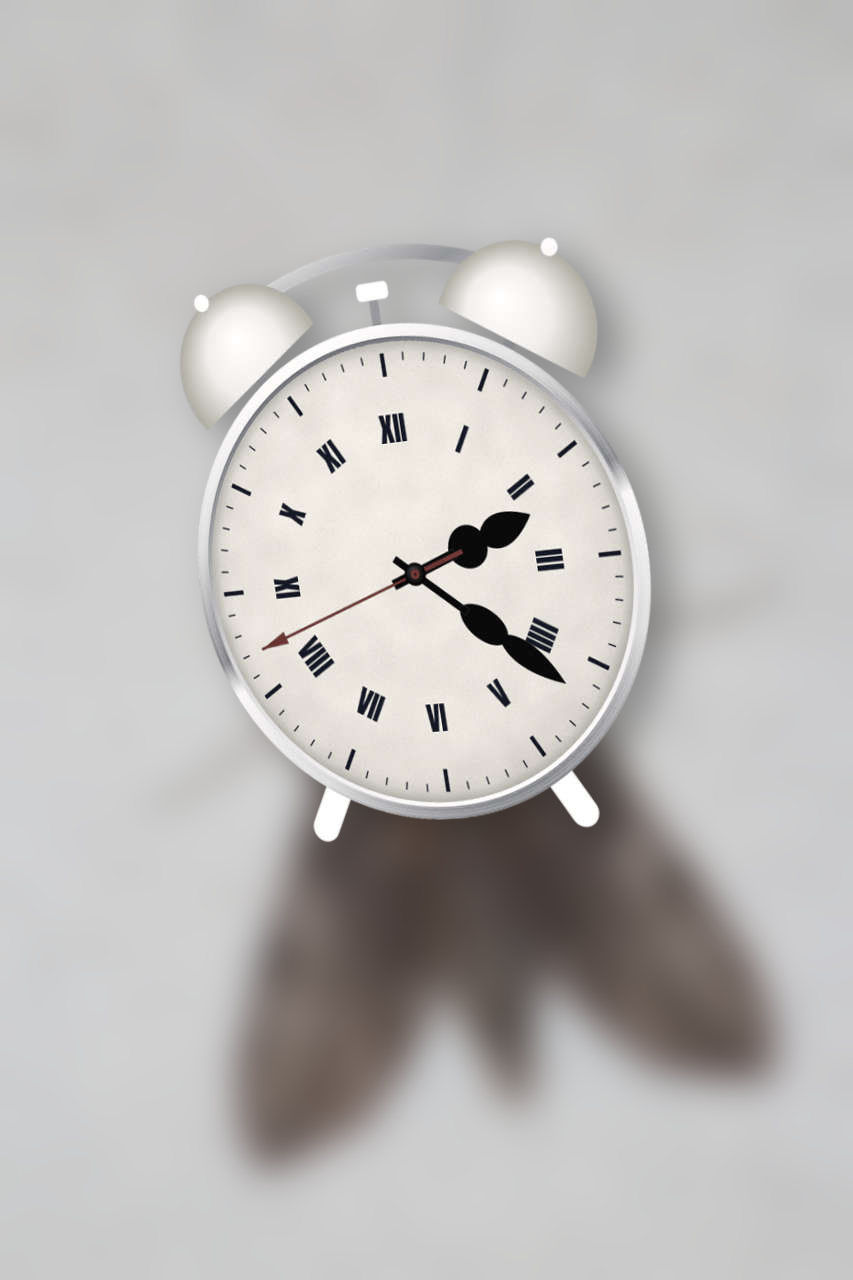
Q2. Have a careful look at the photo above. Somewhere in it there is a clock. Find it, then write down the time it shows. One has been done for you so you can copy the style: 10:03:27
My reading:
2:21:42
